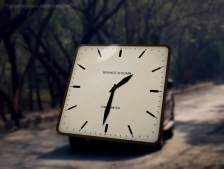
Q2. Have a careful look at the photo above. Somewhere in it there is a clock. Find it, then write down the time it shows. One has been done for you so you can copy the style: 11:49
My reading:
1:31
